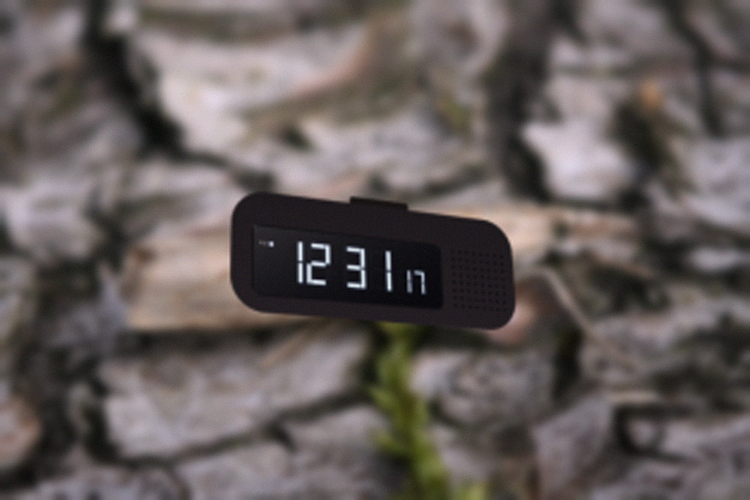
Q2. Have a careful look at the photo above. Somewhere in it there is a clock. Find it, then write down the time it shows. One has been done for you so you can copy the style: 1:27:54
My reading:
12:31:17
